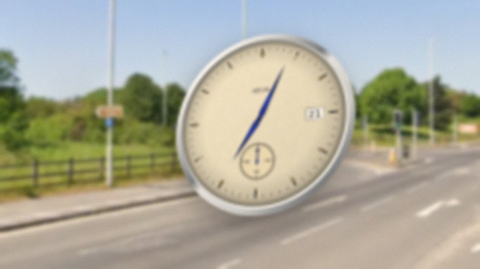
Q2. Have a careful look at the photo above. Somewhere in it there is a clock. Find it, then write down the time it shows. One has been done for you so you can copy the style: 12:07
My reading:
7:04
